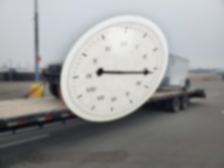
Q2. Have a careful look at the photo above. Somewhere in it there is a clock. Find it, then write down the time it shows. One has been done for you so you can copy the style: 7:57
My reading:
9:16
